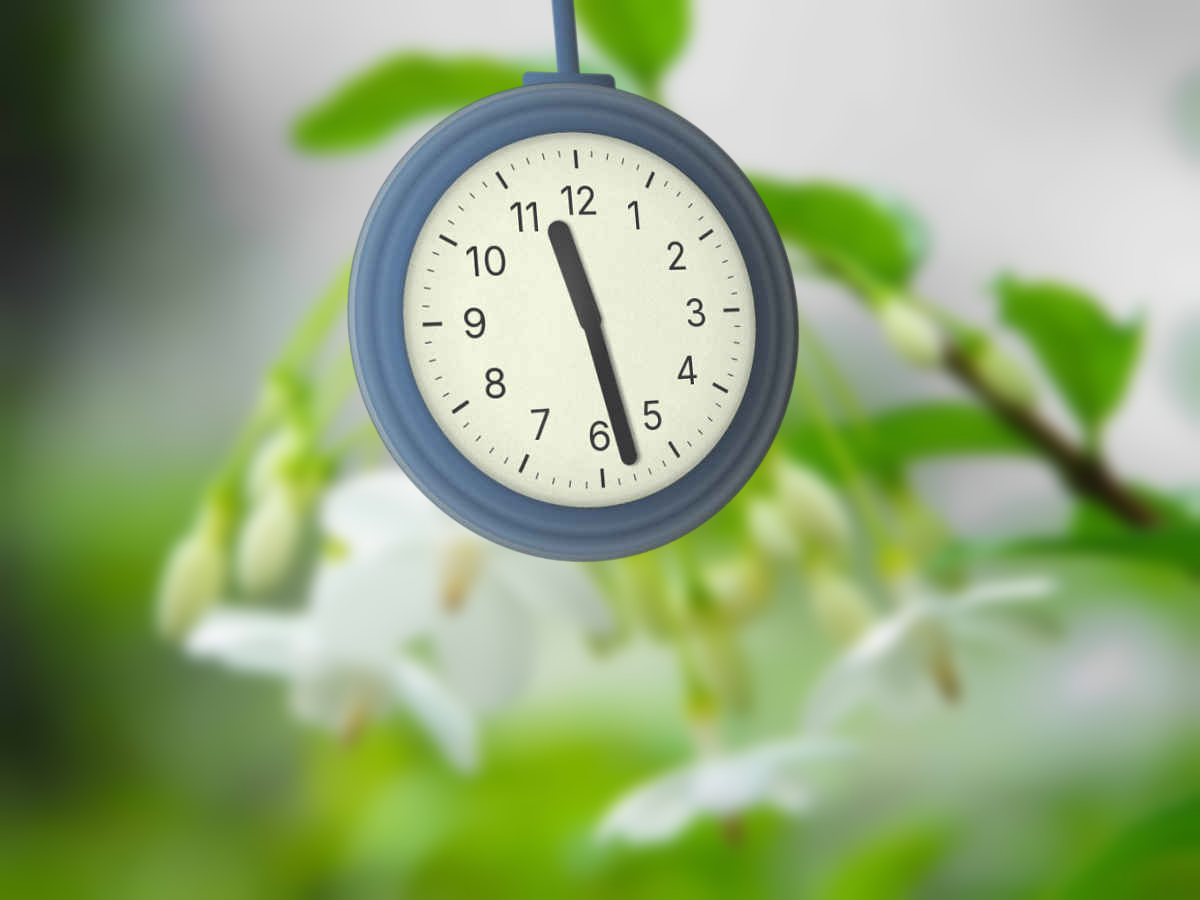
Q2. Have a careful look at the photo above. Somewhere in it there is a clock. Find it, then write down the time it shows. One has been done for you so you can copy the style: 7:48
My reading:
11:28
